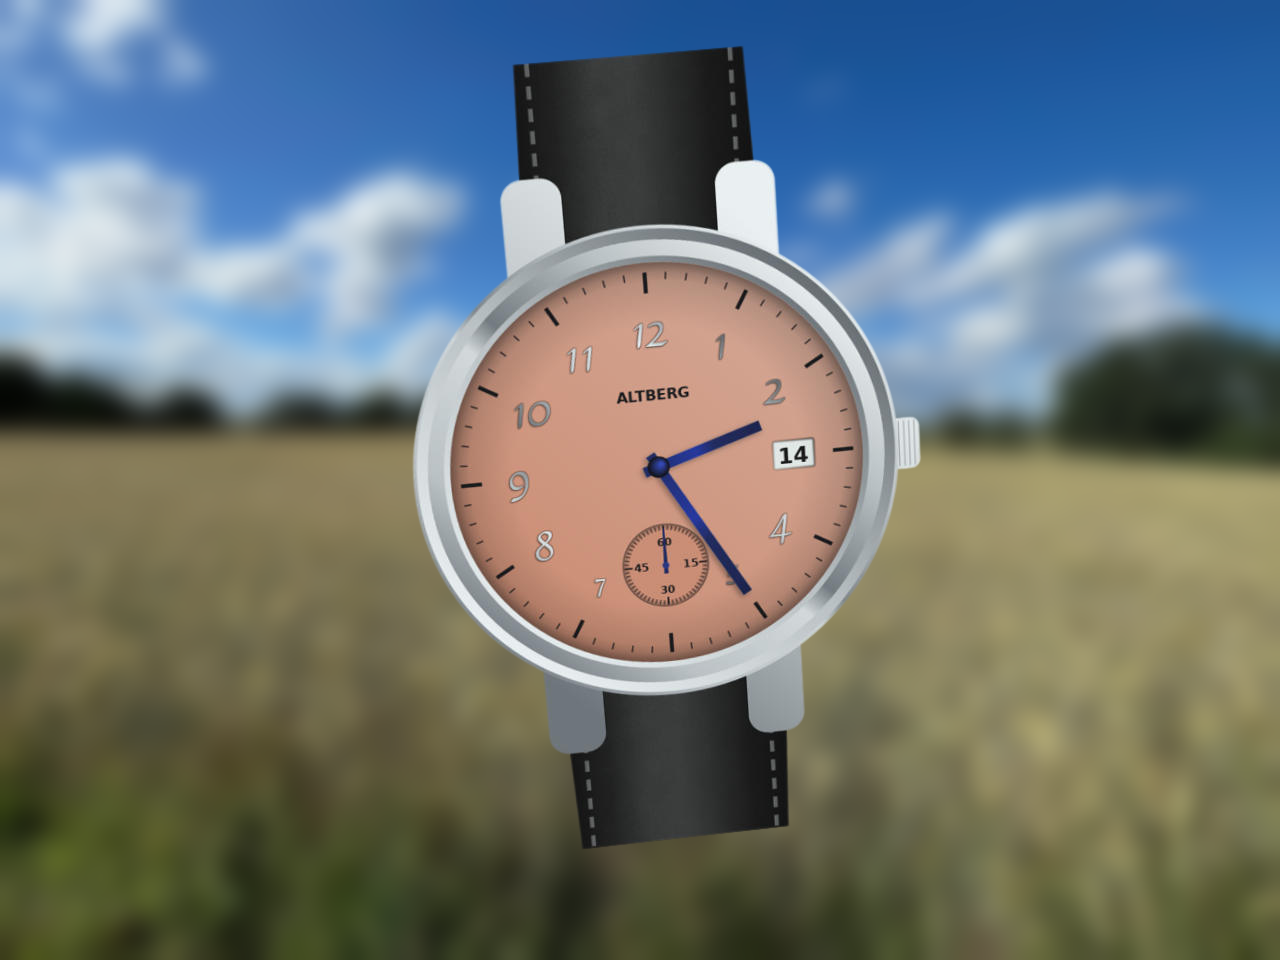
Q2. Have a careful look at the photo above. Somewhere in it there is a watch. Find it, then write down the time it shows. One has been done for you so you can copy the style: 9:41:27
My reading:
2:25:00
